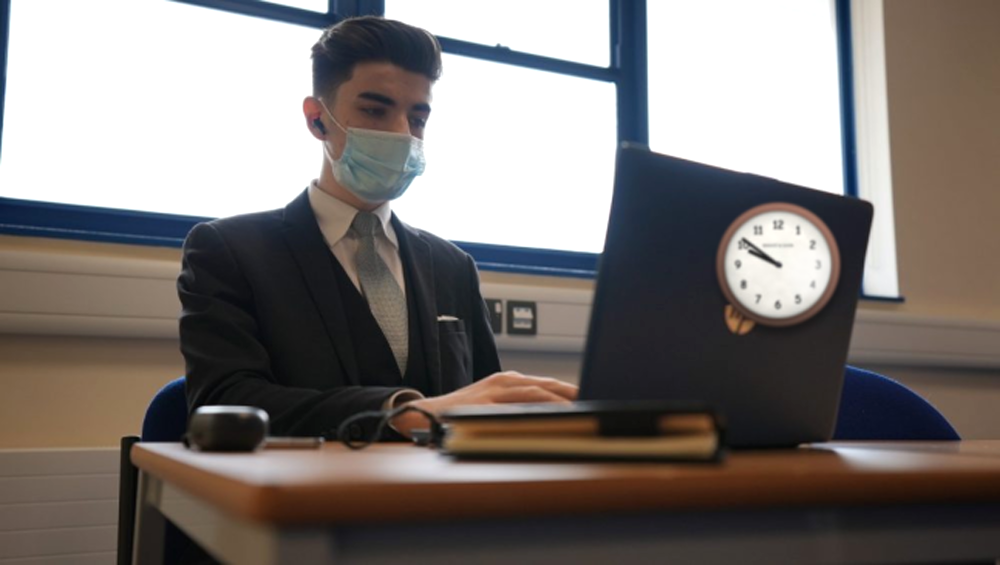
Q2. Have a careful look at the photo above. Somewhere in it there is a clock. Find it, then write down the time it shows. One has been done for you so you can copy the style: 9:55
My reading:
9:51
